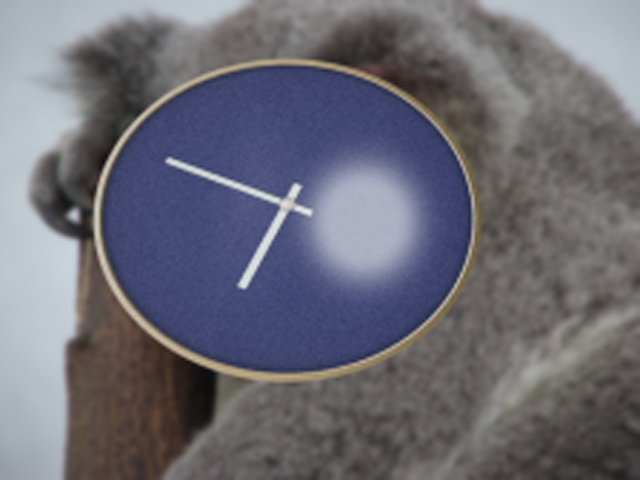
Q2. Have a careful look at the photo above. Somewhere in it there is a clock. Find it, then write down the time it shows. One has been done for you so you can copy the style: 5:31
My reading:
6:49
